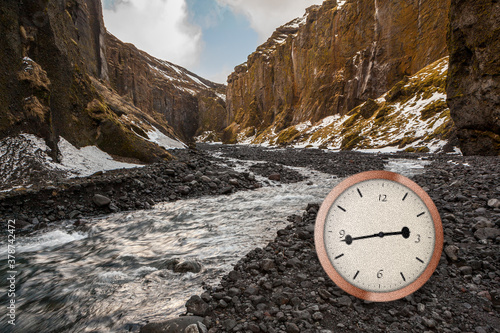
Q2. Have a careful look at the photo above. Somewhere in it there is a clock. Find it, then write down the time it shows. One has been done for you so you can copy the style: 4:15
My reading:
2:43
